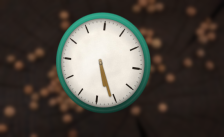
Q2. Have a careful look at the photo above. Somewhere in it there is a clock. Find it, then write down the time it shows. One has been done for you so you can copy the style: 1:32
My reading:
5:26
